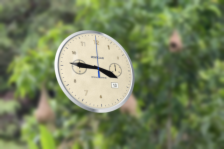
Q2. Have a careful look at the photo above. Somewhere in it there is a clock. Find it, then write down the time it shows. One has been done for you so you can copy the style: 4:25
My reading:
3:46
